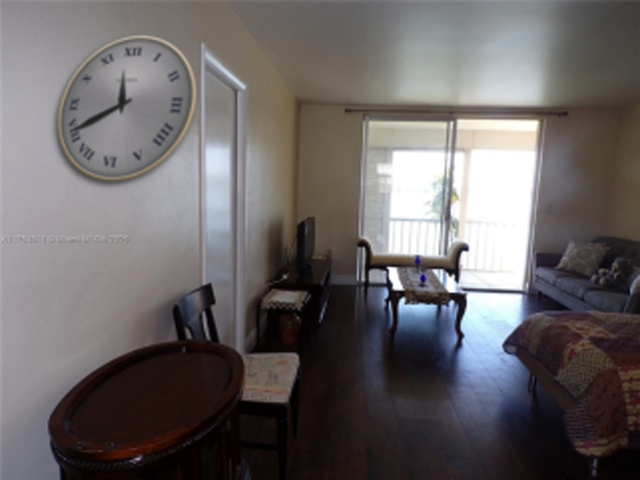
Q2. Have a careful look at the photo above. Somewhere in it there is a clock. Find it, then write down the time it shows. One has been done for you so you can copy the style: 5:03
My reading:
11:40
